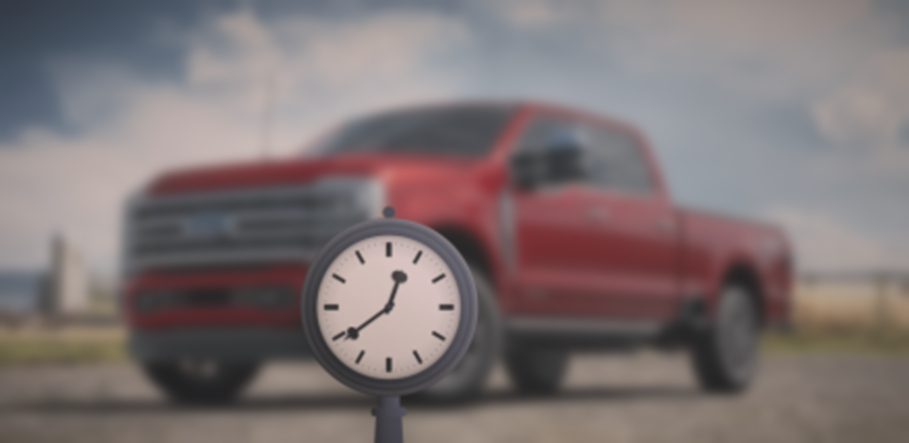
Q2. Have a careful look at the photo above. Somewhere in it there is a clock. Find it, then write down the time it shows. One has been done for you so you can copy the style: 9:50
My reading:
12:39
